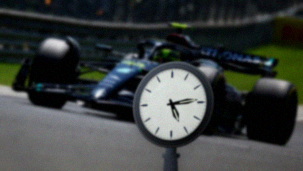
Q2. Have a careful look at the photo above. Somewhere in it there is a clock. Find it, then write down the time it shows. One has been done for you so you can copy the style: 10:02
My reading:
5:14
